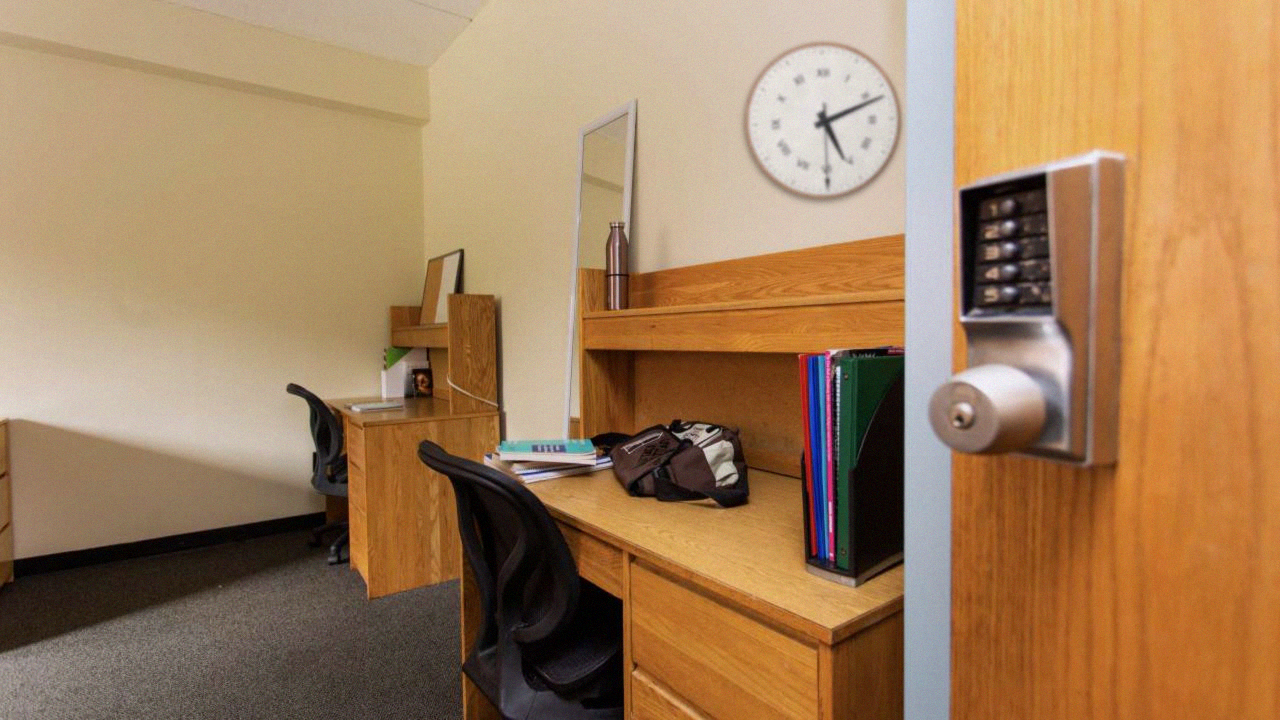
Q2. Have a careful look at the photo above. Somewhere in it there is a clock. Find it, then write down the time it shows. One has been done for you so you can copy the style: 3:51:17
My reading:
5:11:30
